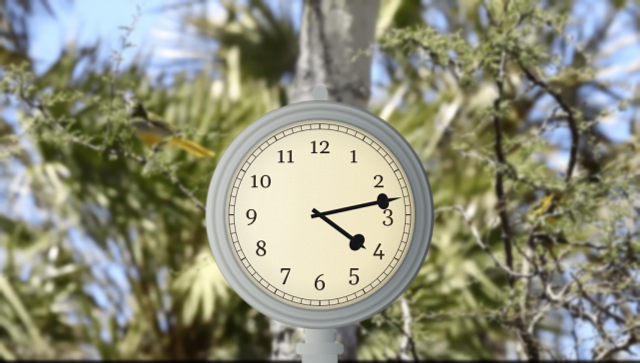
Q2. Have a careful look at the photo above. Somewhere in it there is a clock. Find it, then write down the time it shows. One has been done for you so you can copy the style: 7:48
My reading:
4:13
